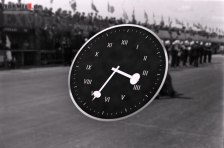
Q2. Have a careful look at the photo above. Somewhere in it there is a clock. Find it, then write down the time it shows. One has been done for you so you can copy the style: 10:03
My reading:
3:34
